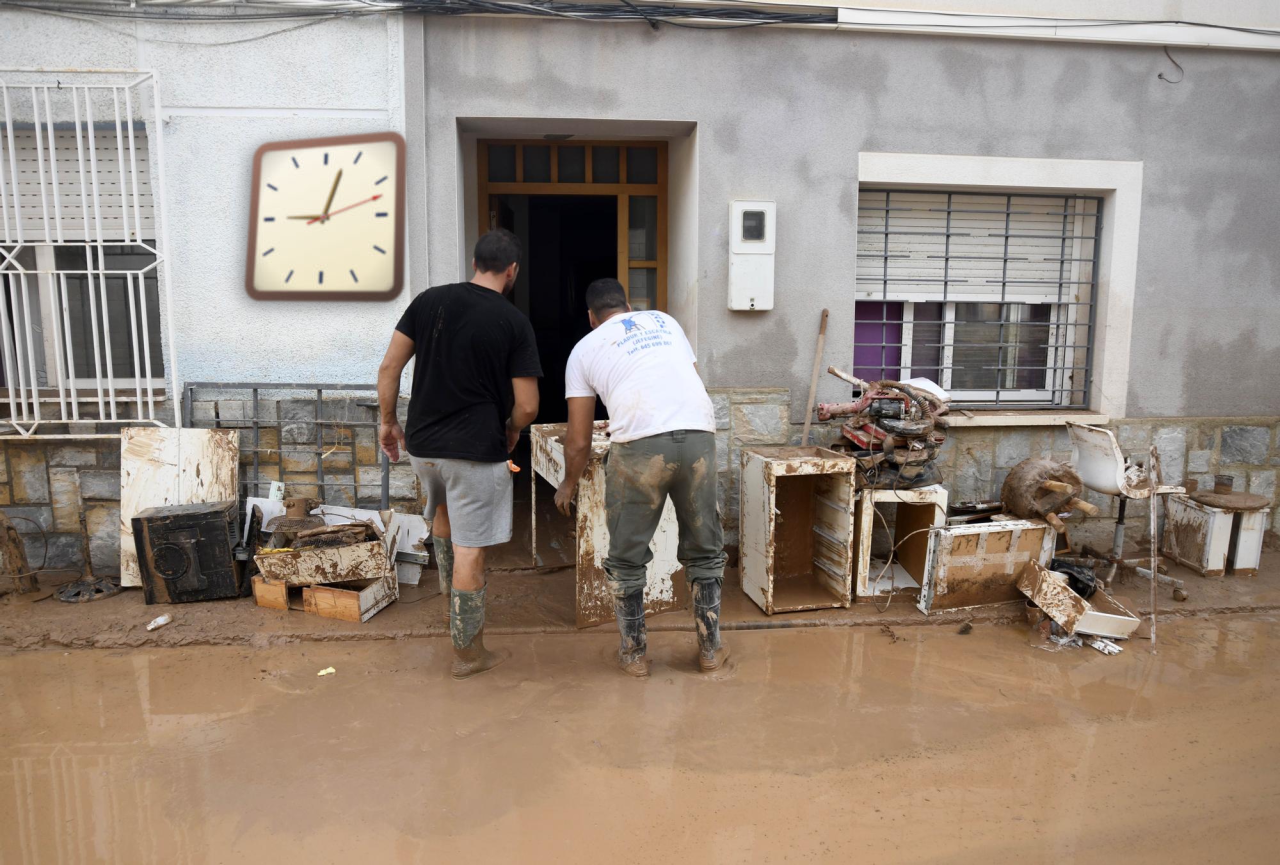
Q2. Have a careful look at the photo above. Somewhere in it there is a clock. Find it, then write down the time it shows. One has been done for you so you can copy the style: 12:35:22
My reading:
9:03:12
